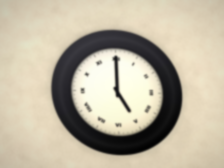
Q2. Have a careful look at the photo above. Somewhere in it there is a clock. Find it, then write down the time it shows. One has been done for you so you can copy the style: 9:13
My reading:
5:00
